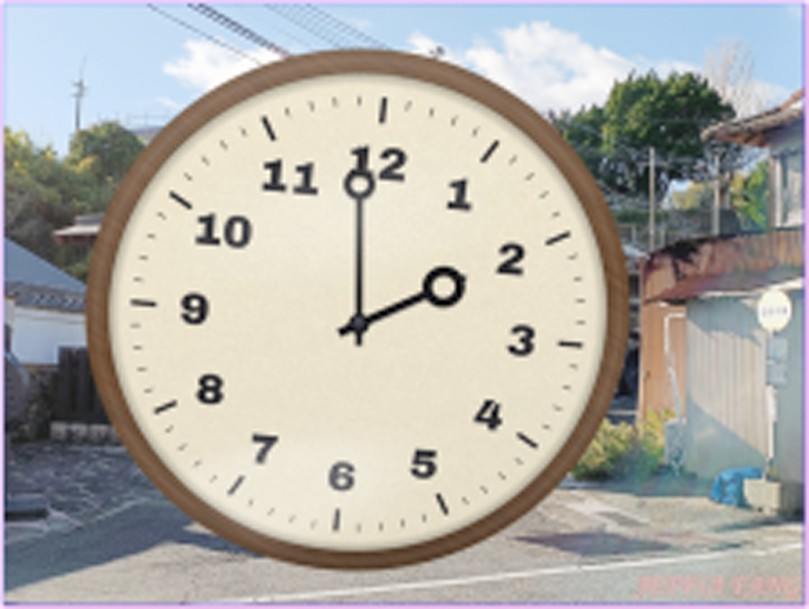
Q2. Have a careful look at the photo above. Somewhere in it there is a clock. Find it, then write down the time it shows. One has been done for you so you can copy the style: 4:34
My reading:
1:59
